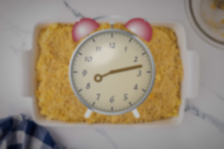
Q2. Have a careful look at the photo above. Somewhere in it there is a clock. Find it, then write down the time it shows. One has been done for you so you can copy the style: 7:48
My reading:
8:13
